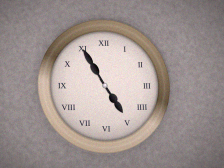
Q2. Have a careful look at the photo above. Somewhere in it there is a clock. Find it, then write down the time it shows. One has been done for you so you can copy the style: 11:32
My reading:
4:55
